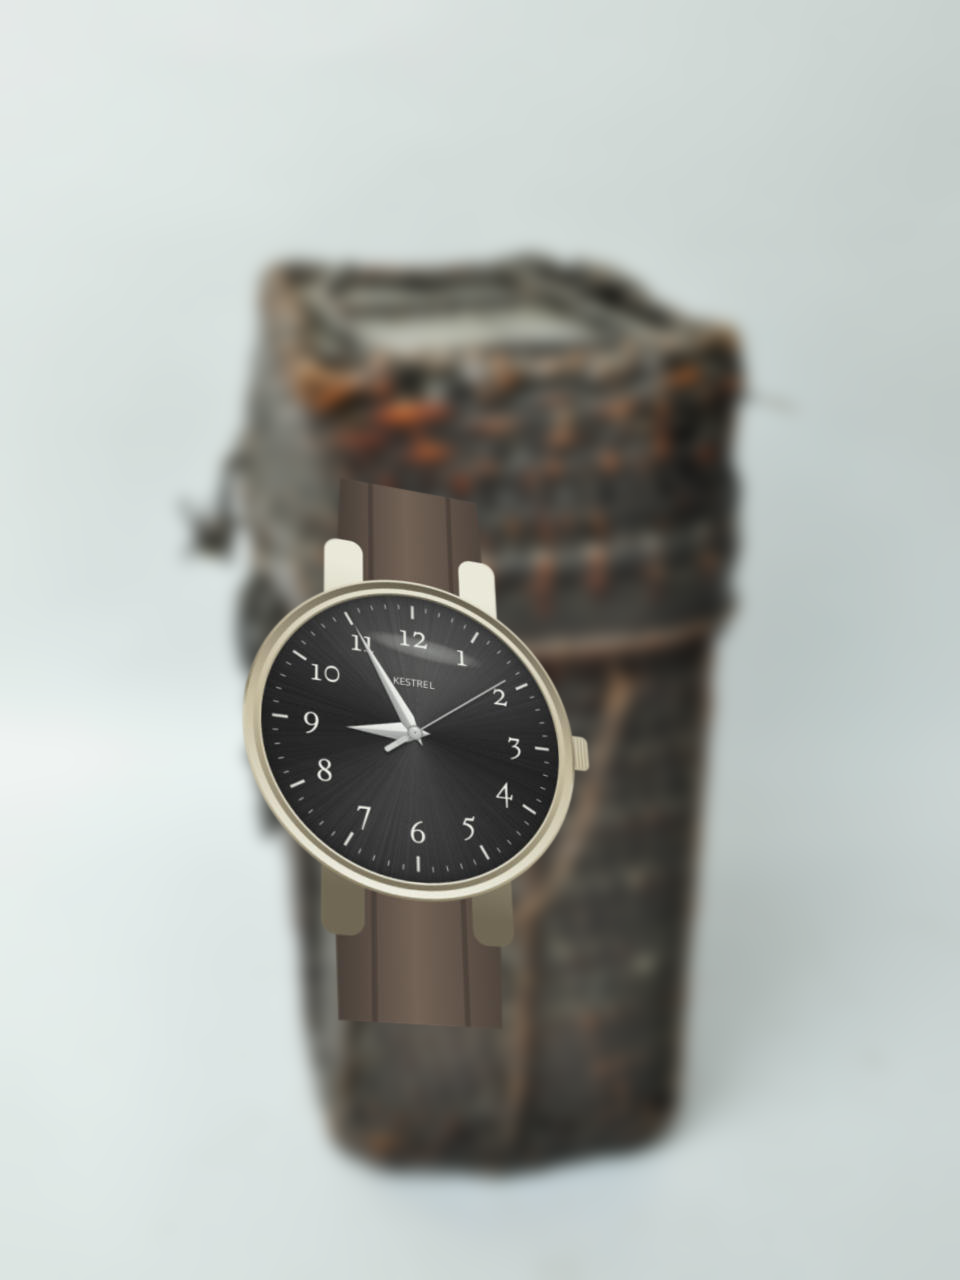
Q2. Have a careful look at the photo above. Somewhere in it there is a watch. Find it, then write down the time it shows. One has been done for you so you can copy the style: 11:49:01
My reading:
8:55:09
